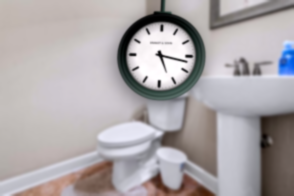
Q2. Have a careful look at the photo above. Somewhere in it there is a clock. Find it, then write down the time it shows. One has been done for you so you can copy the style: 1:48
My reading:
5:17
